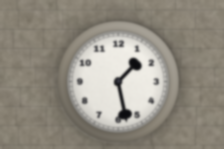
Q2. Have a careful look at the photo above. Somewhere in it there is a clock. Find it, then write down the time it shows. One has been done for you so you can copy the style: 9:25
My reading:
1:28
